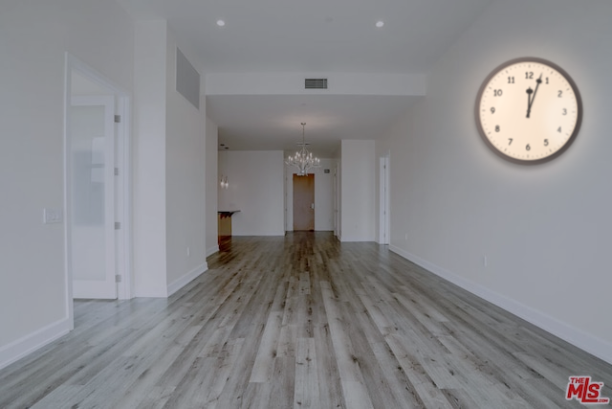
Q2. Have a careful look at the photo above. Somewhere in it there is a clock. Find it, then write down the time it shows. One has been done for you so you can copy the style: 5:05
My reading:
12:03
